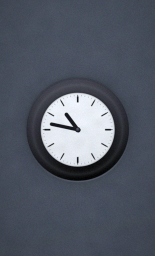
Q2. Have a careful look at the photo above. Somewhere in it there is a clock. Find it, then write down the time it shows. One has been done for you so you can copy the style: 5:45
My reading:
10:47
